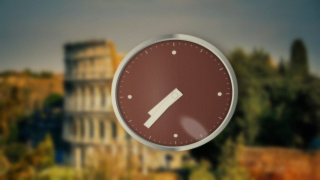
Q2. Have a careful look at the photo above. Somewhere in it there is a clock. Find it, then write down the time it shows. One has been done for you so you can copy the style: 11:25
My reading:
7:37
